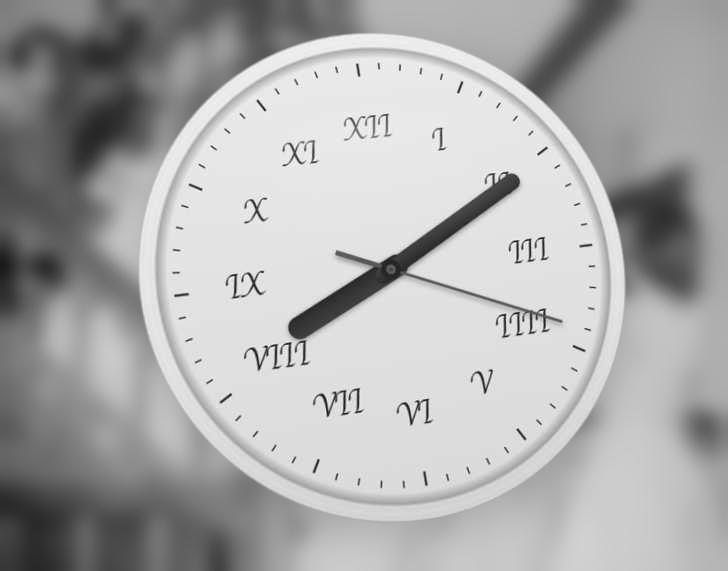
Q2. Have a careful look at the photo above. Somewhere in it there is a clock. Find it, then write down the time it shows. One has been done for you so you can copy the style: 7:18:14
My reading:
8:10:19
